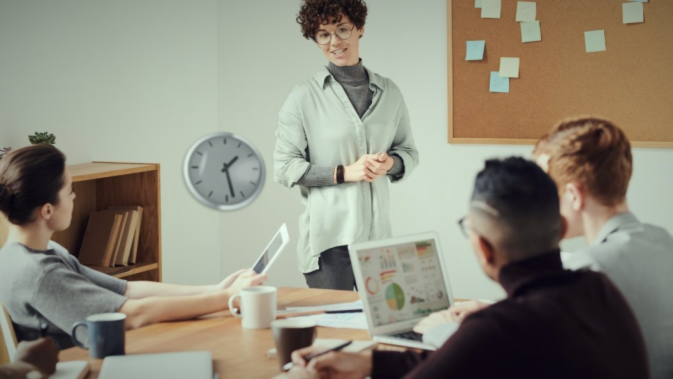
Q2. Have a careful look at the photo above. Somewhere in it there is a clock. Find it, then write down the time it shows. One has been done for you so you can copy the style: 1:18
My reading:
1:28
